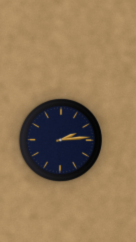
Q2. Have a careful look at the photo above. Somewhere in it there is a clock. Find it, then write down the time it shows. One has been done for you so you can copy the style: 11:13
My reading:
2:14
